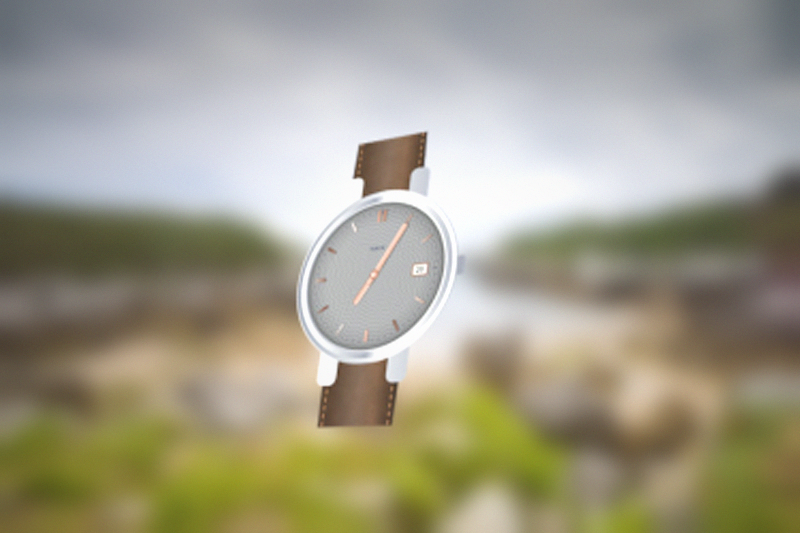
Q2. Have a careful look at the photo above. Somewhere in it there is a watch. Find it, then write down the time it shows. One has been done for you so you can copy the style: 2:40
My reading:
7:05
